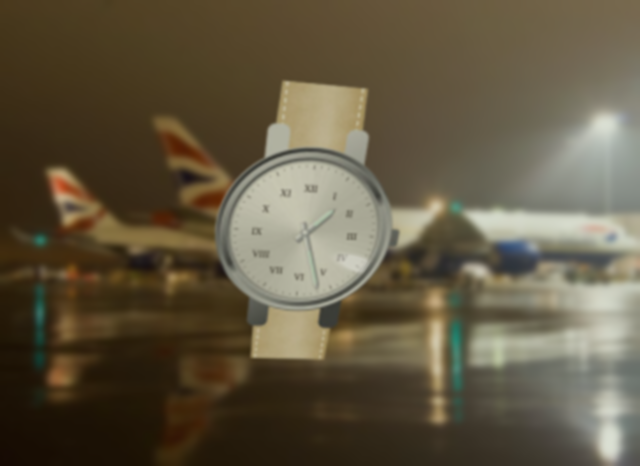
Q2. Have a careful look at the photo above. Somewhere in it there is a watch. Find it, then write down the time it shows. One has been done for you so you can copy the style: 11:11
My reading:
1:27
